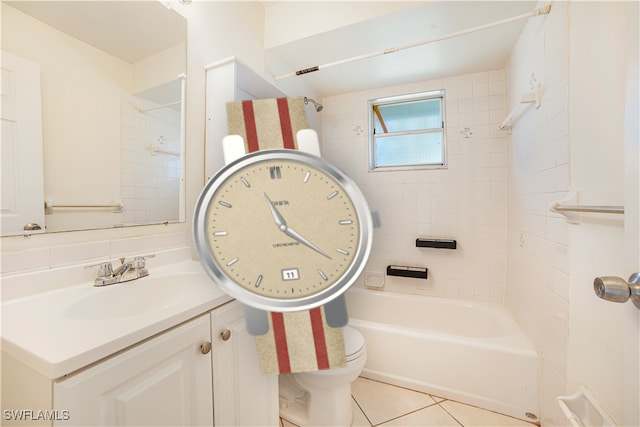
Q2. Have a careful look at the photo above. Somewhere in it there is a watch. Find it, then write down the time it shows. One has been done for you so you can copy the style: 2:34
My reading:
11:22
